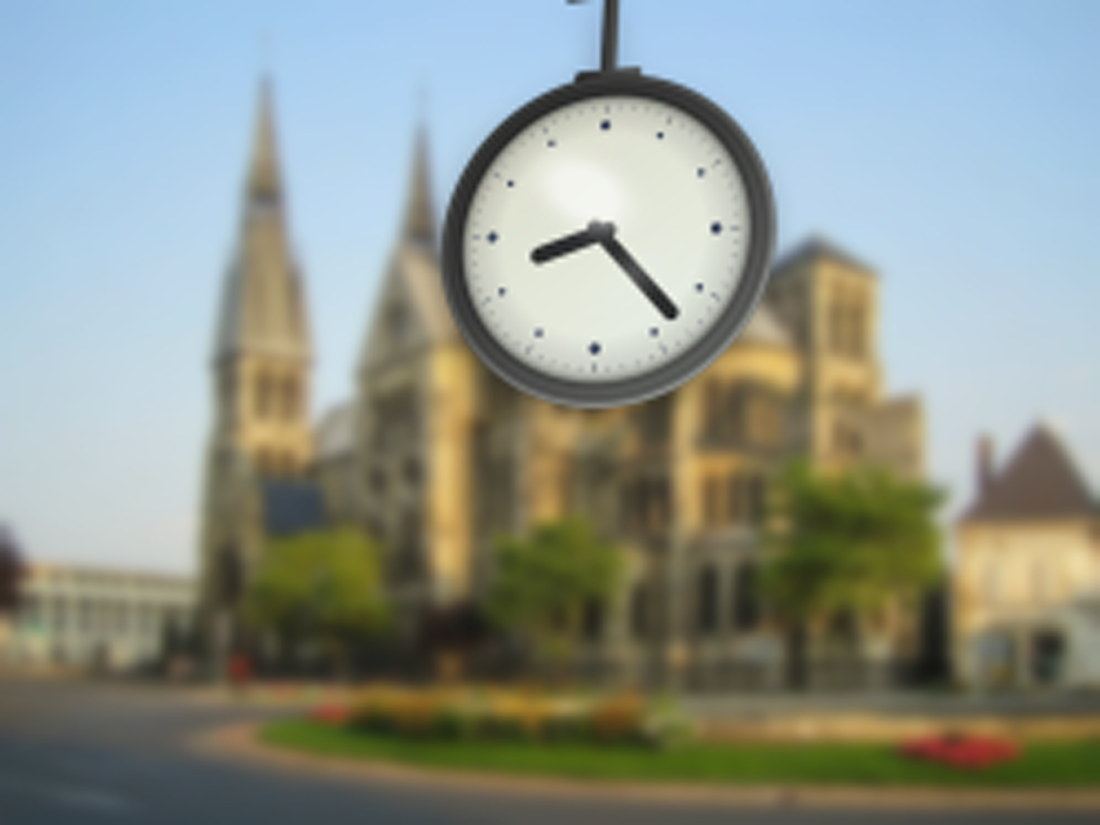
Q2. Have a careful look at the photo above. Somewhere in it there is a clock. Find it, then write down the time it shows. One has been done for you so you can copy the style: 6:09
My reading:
8:23
